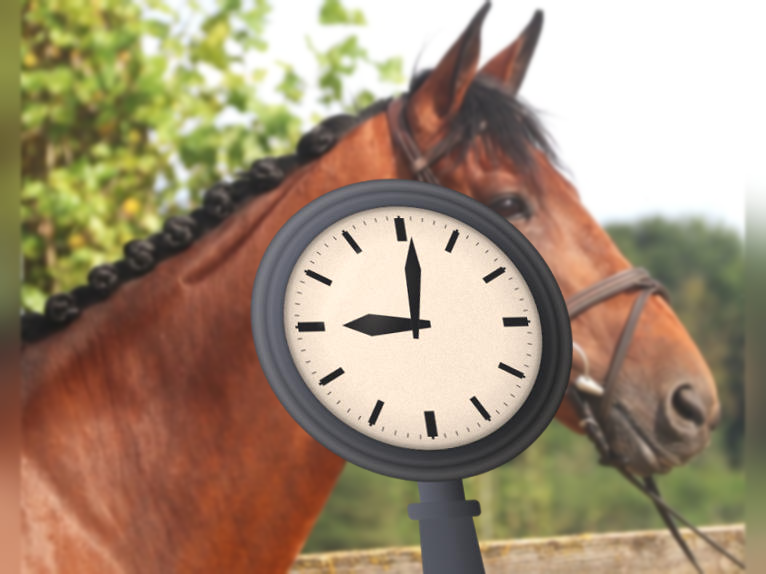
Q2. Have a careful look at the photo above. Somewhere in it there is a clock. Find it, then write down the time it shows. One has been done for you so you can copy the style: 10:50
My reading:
9:01
